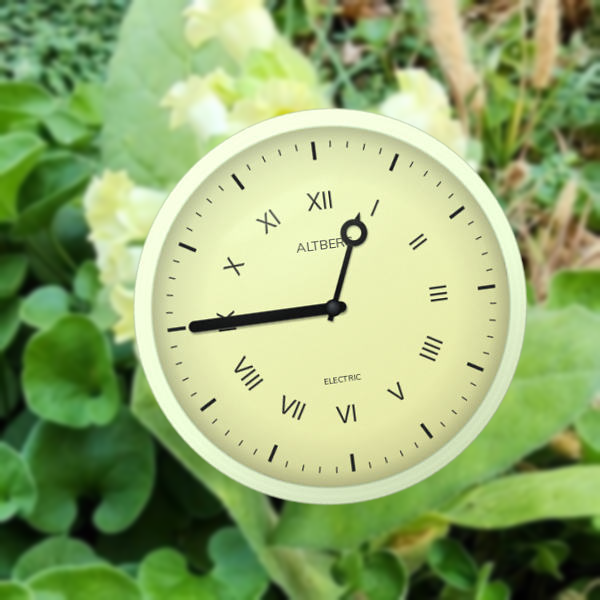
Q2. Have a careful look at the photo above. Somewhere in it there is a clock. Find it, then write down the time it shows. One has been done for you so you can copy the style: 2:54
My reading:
12:45
